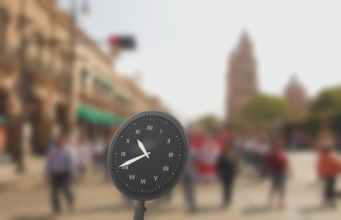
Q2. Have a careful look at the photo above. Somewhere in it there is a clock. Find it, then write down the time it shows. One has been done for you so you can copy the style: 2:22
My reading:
10:41
